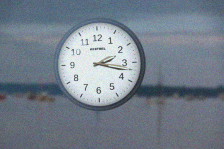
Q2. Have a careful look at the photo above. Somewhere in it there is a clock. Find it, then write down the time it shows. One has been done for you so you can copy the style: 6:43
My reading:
2:17
